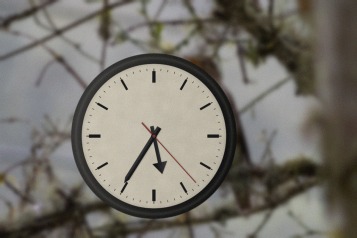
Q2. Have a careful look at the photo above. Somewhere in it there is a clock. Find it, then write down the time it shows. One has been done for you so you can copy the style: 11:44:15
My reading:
5:35:23
